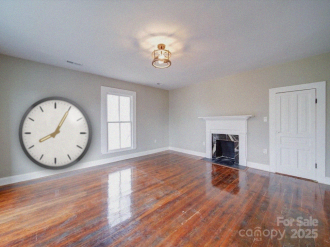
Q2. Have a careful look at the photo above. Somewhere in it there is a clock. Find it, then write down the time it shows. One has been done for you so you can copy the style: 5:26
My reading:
8:05
